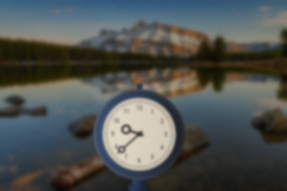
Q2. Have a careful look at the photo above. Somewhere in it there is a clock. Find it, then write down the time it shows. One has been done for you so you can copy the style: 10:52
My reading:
9:38
